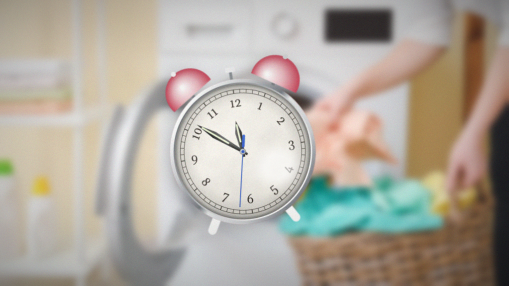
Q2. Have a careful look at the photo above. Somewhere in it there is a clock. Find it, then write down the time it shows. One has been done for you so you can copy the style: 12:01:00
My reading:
11:51:32
